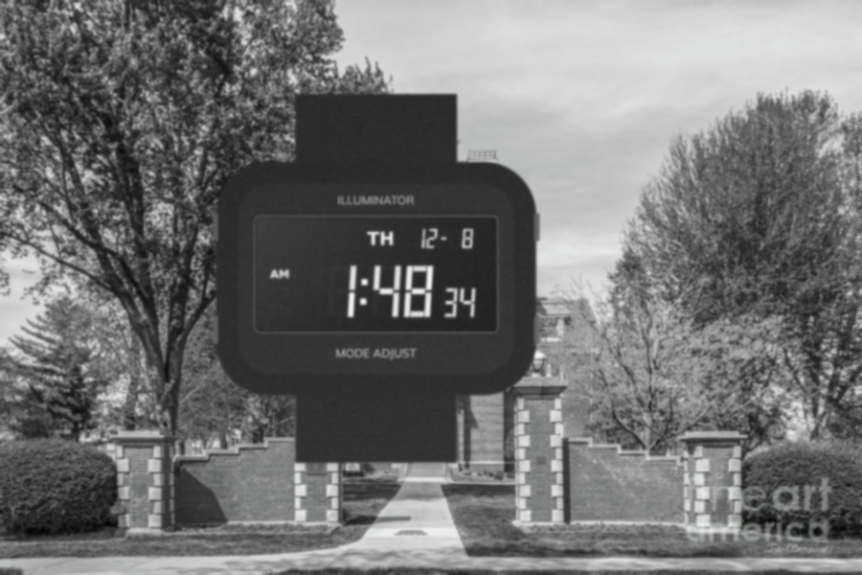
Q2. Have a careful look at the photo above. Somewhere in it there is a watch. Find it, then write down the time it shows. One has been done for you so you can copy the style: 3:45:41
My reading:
1:48:34
